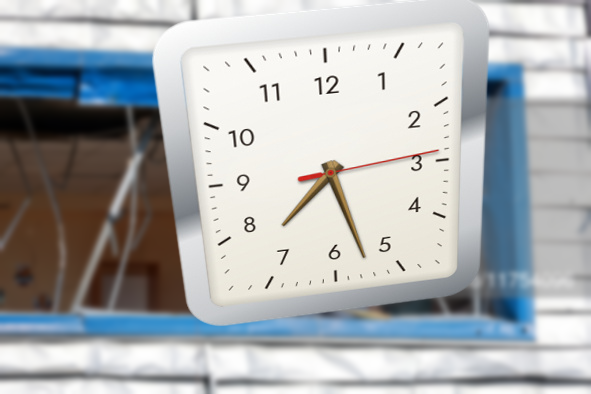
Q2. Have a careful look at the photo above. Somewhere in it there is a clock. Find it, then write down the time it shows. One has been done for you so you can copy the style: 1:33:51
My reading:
7:27:14
